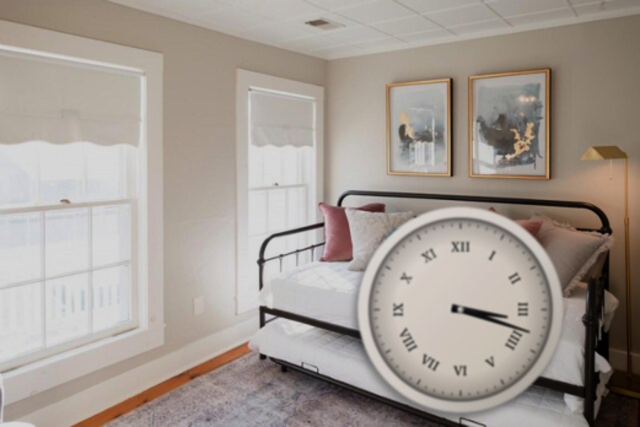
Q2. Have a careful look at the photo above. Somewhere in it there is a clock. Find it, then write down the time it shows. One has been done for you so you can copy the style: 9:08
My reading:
3:18
